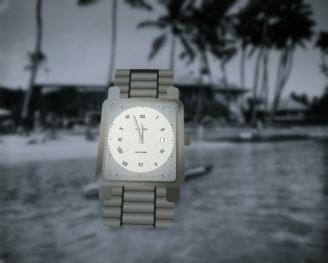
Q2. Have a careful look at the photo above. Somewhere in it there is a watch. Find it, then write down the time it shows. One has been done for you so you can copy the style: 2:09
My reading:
11:57
